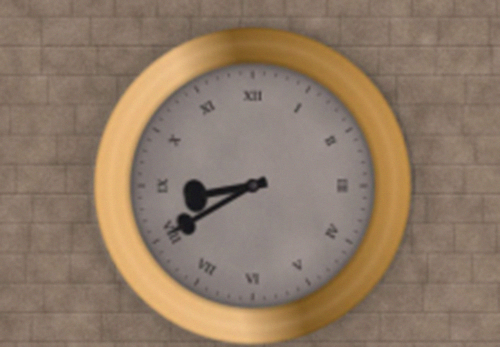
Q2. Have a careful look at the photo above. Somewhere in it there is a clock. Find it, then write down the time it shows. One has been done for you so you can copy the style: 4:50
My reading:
8:40
